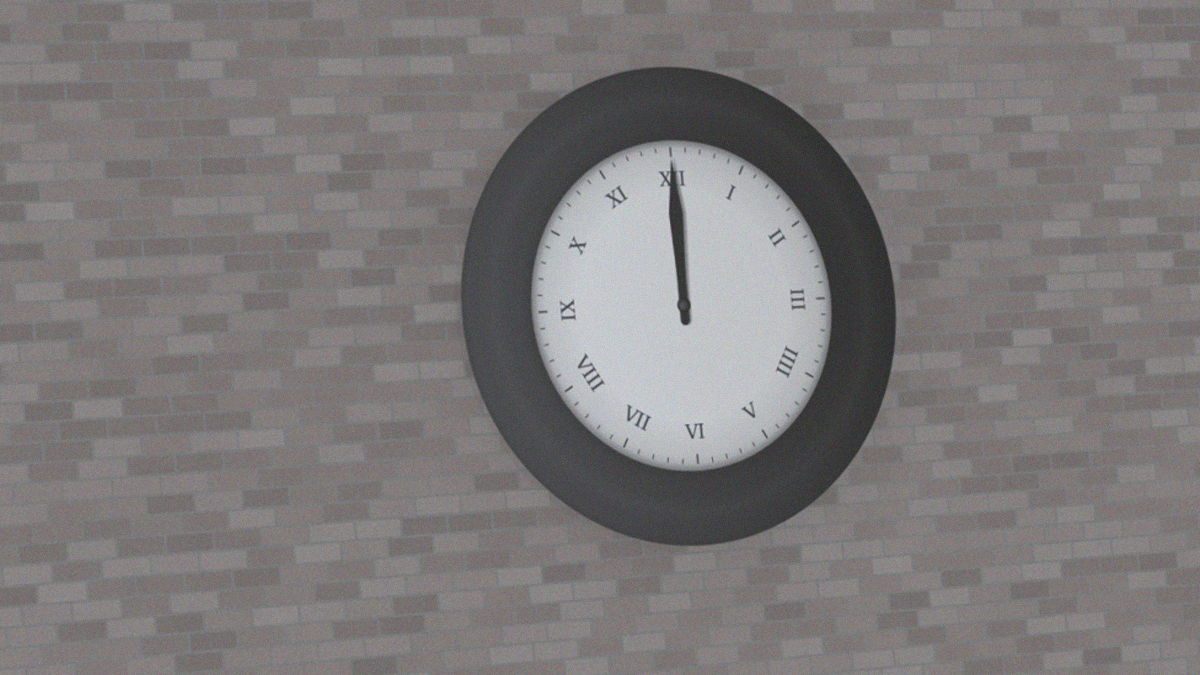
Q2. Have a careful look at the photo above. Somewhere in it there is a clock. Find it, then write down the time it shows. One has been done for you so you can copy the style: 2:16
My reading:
12:00
